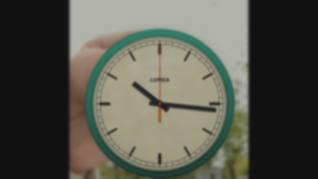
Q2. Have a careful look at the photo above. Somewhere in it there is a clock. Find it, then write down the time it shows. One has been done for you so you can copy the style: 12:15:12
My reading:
10:16:00
